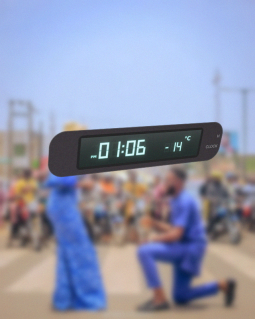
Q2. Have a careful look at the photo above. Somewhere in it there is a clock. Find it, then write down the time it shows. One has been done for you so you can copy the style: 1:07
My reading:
1:06
